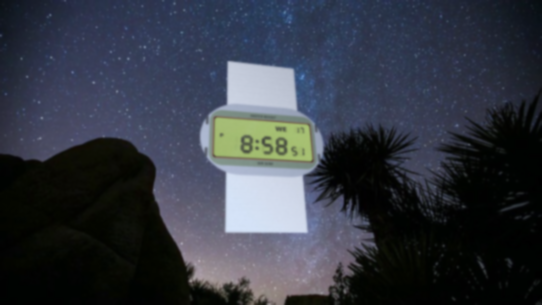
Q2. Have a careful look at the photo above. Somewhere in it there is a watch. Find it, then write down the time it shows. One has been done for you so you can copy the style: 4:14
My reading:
8:58
